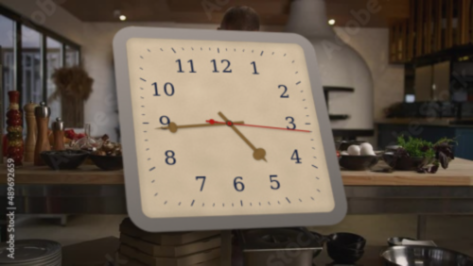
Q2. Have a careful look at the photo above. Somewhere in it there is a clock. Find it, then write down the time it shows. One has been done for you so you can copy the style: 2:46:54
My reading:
4:44:16
